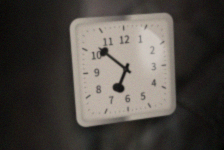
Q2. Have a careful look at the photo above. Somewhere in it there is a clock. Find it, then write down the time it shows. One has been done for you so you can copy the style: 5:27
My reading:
6:52
